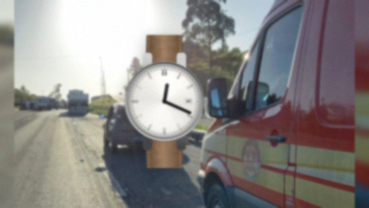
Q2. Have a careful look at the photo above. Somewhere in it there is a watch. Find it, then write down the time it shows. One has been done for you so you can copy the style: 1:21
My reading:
12:19
